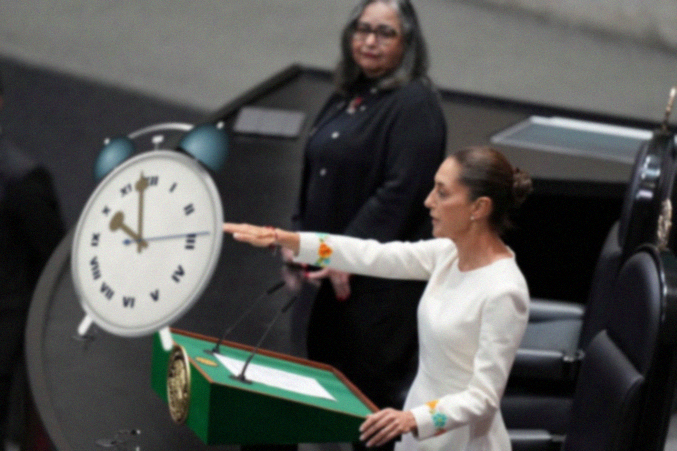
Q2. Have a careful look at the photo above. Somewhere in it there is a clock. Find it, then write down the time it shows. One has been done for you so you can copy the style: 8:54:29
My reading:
9:58:14
